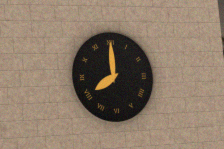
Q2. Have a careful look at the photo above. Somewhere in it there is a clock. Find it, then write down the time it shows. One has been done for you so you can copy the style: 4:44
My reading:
8:00
